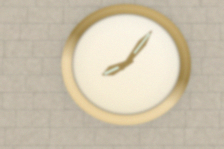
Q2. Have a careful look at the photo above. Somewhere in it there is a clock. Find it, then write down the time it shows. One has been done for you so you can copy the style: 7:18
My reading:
8:06
